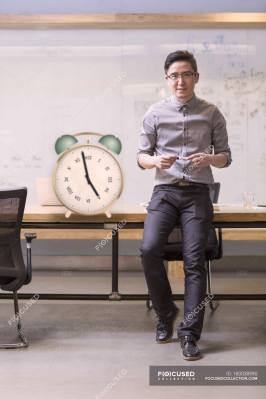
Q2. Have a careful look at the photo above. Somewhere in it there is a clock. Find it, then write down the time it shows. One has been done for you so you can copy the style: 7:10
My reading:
4:58
